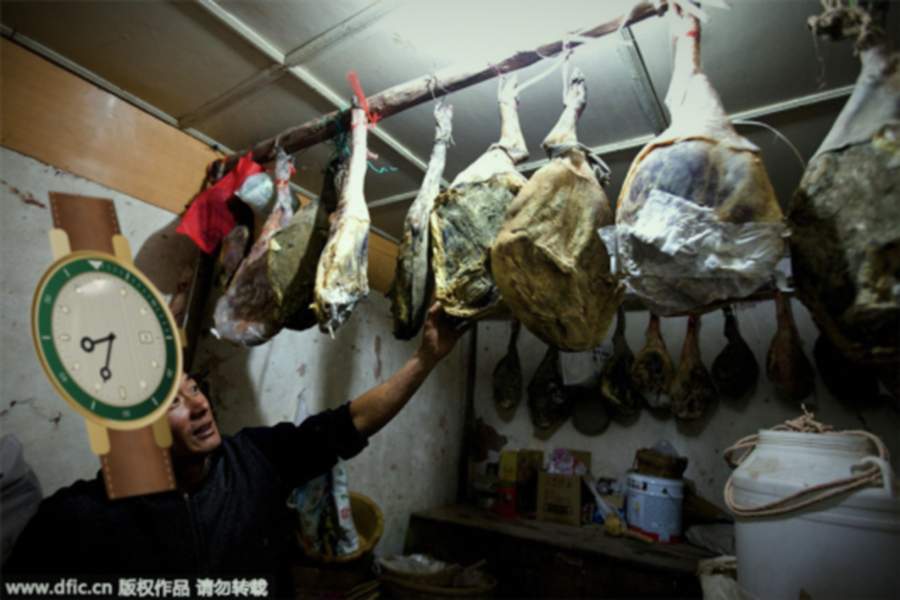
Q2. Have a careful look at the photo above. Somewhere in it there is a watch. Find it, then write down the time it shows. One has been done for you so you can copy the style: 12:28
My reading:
8:34
